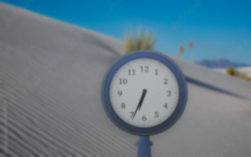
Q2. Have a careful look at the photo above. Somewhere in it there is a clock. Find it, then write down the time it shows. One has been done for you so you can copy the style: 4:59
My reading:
6:34
